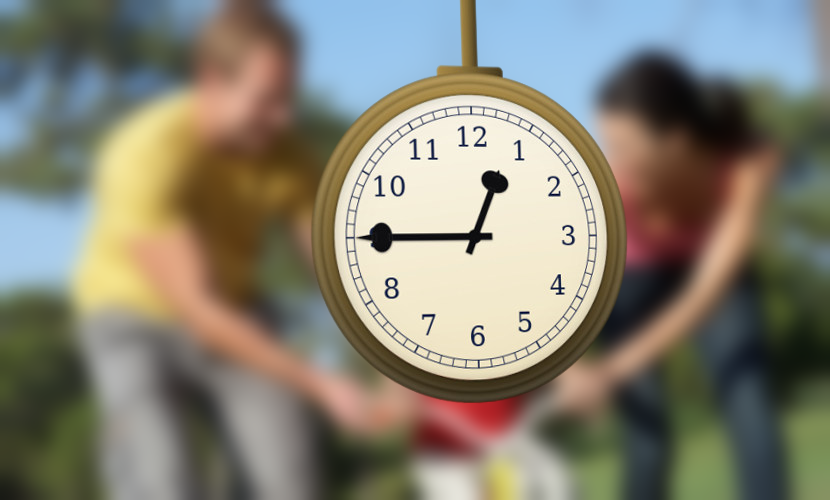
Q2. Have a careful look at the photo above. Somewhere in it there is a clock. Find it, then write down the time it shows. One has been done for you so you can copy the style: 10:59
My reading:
12:45
